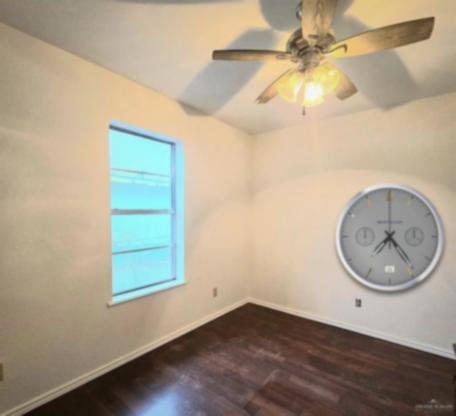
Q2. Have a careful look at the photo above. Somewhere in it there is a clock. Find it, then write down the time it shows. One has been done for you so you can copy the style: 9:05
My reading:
7:24
